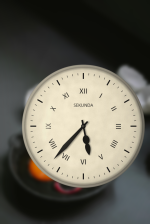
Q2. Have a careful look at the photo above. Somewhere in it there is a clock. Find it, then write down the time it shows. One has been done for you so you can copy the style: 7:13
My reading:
5:37
